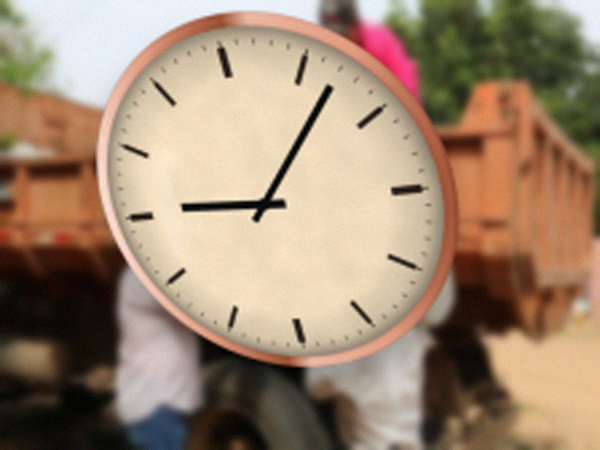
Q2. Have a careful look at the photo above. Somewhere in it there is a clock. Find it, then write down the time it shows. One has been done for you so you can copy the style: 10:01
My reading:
9:07
